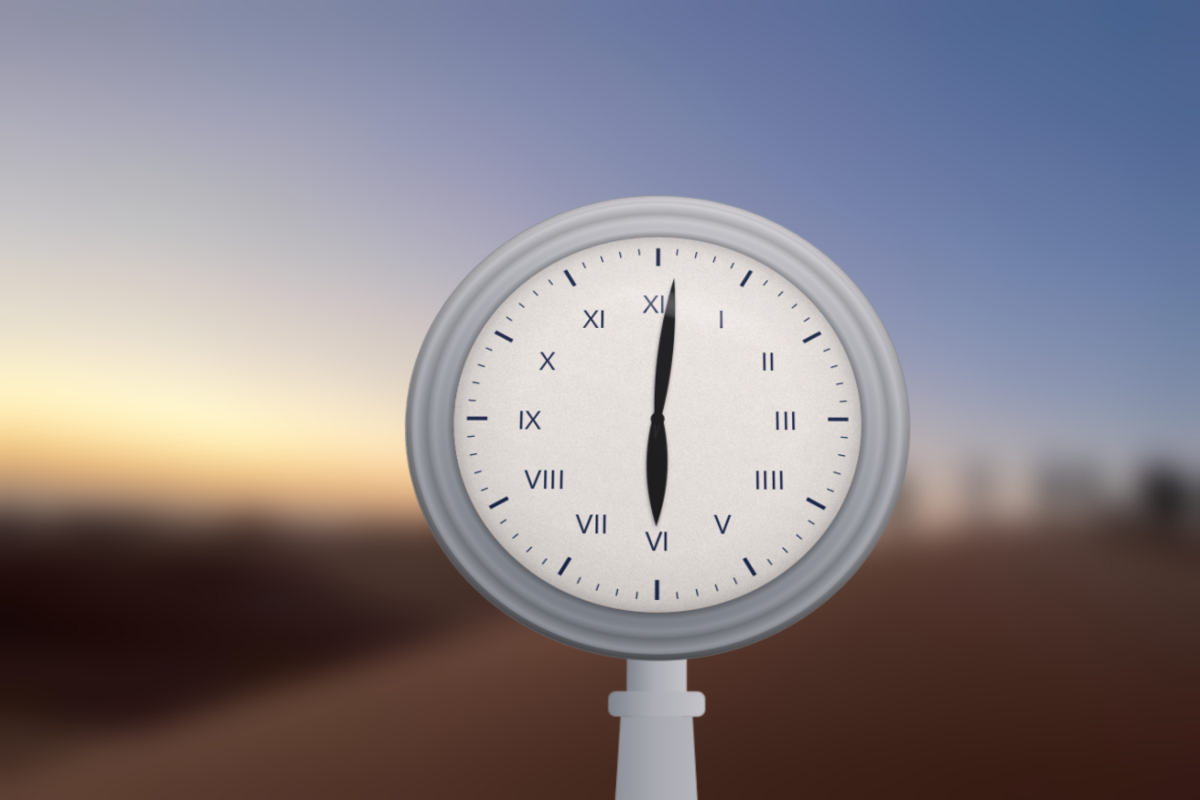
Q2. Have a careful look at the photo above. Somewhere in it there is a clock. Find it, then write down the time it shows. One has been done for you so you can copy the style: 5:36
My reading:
6:01
